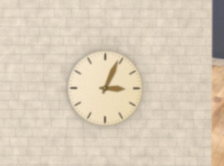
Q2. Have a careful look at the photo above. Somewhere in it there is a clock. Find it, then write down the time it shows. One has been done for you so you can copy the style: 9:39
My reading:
3:04
